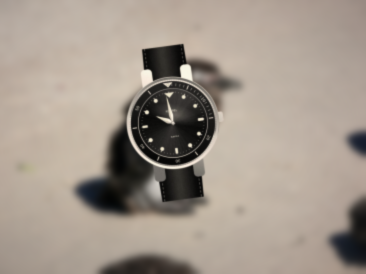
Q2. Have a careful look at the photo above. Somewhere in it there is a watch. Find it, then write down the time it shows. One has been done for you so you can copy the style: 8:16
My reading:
9:59
